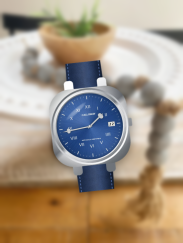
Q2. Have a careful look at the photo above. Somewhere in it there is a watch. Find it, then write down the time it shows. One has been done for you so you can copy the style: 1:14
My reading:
1:44
